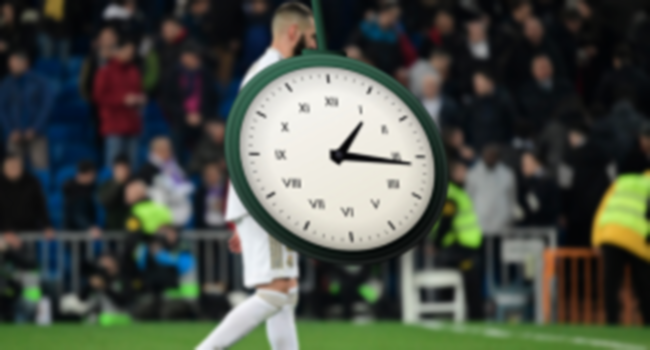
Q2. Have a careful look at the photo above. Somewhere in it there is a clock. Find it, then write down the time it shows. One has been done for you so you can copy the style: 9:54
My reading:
1:16
